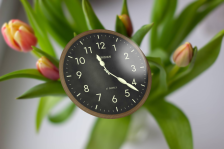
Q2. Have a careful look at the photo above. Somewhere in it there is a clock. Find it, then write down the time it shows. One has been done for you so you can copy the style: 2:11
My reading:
11:22
